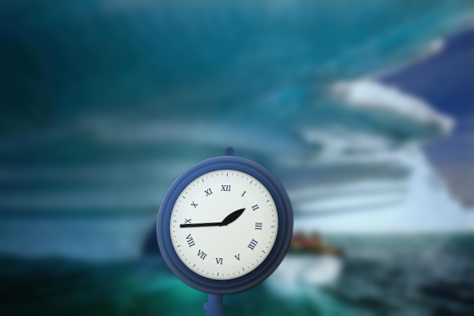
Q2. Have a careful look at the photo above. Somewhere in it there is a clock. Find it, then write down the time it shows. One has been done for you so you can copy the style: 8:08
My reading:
1:44
